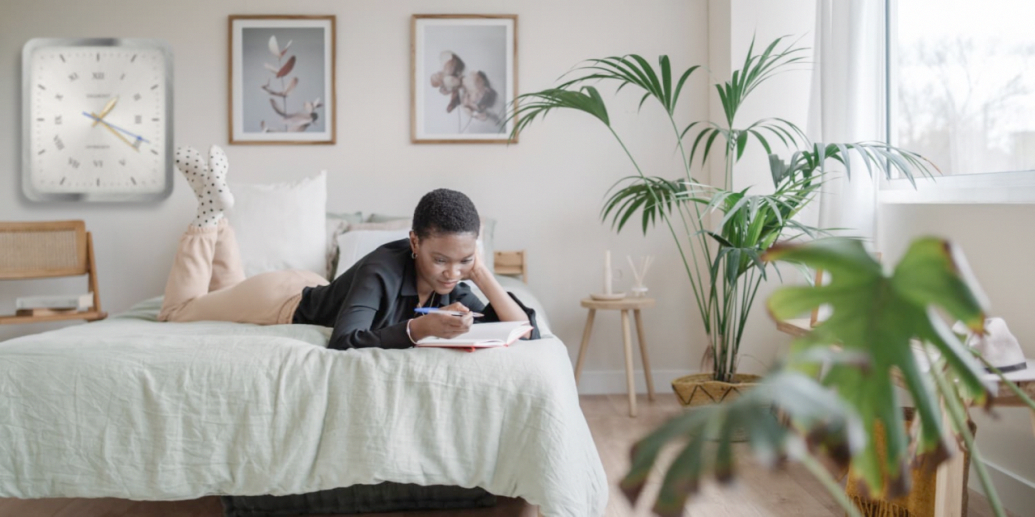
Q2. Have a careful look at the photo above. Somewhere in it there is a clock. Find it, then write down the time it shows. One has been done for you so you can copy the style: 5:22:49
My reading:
1:21:19
